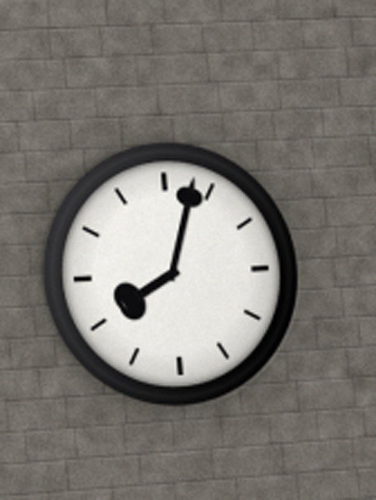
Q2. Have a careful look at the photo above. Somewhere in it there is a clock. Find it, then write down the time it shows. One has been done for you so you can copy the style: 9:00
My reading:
8:03
